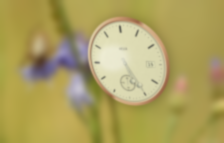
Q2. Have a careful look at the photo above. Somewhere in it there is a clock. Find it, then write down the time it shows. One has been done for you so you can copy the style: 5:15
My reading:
5:25
